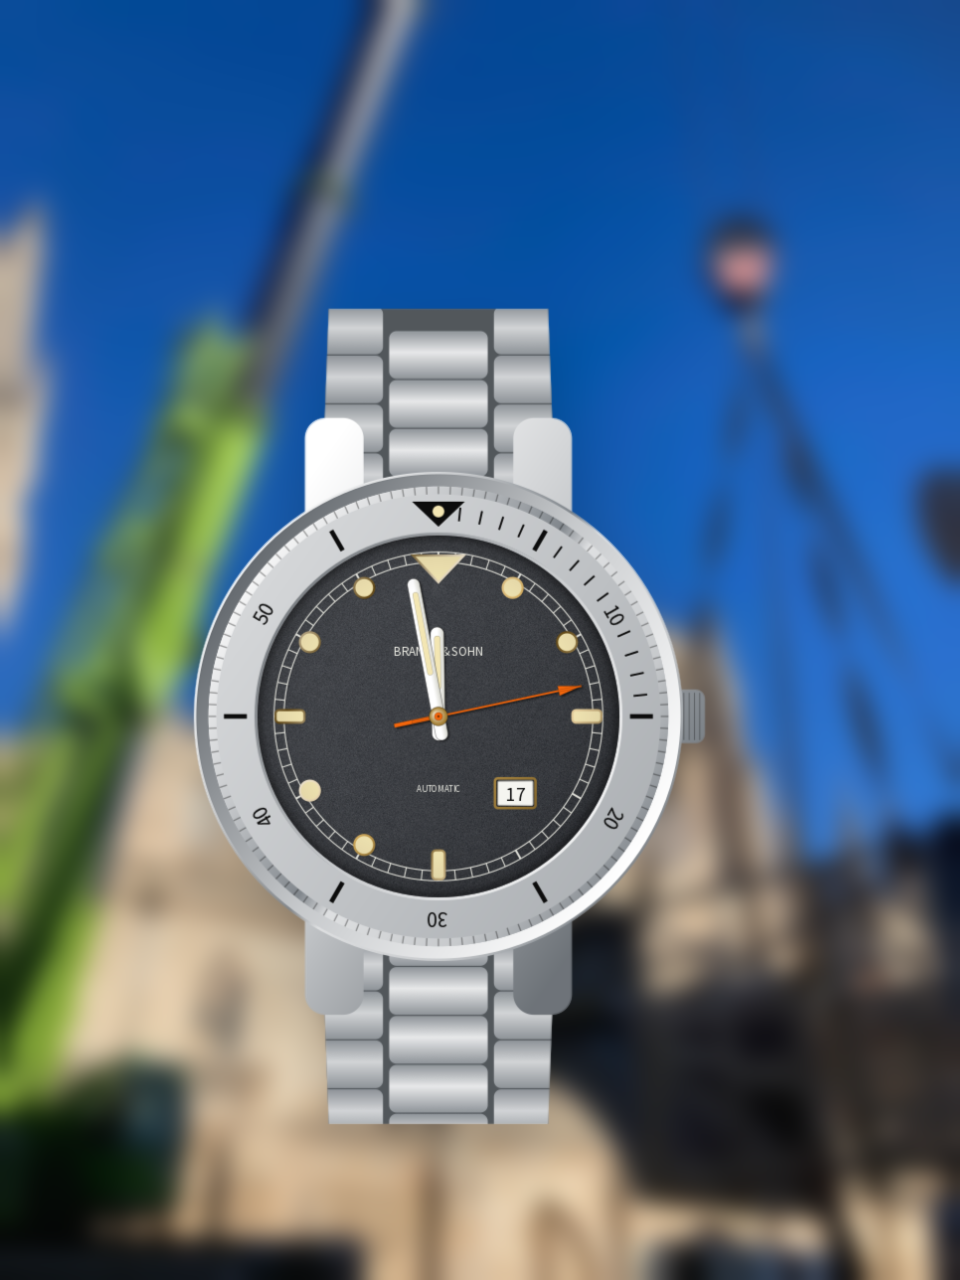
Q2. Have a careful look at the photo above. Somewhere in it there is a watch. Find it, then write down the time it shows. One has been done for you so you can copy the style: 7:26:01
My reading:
11:58:13
